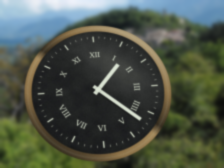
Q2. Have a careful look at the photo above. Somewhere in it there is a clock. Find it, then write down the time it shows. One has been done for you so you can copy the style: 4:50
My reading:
1:22
